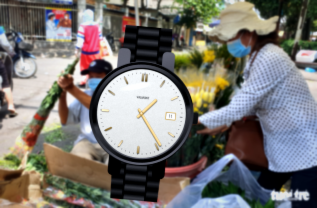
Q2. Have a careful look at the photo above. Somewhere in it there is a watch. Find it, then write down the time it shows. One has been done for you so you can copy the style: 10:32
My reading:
1:24
